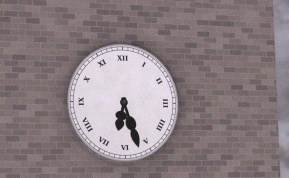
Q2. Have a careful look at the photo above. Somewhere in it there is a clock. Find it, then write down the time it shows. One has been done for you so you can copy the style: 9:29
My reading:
6:27
